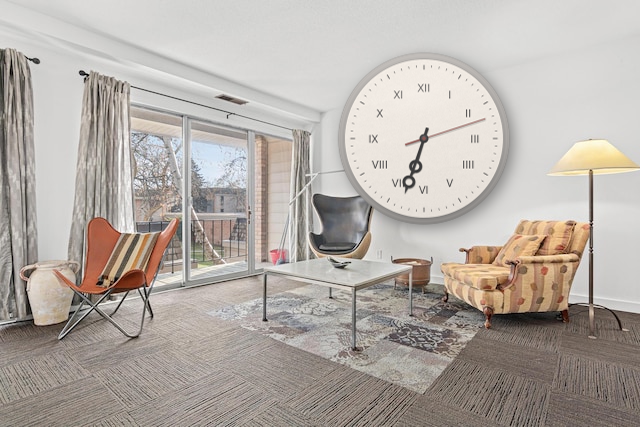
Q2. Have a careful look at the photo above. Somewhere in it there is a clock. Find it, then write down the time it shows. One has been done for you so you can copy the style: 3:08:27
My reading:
6:33:12
